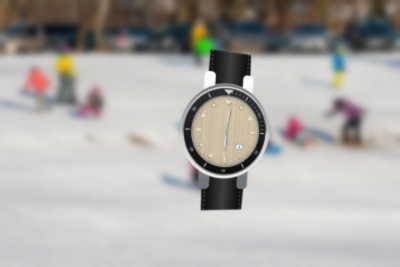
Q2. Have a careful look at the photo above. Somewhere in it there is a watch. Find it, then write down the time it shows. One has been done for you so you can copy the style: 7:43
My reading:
6:01
